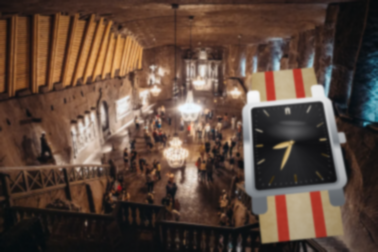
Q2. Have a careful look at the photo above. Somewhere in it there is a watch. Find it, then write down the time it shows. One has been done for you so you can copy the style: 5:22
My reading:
8:34
